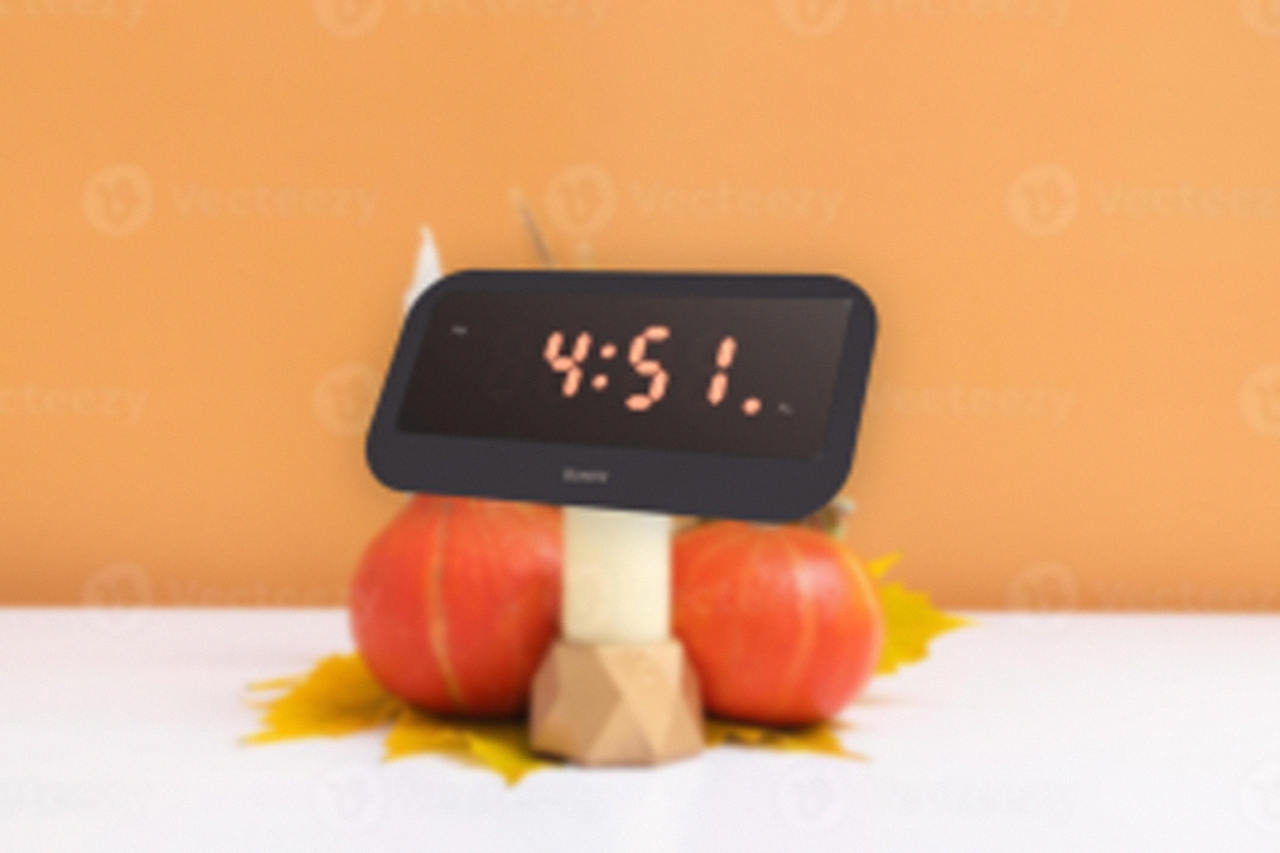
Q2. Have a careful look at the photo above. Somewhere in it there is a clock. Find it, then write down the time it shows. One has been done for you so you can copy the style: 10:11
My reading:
4:51
